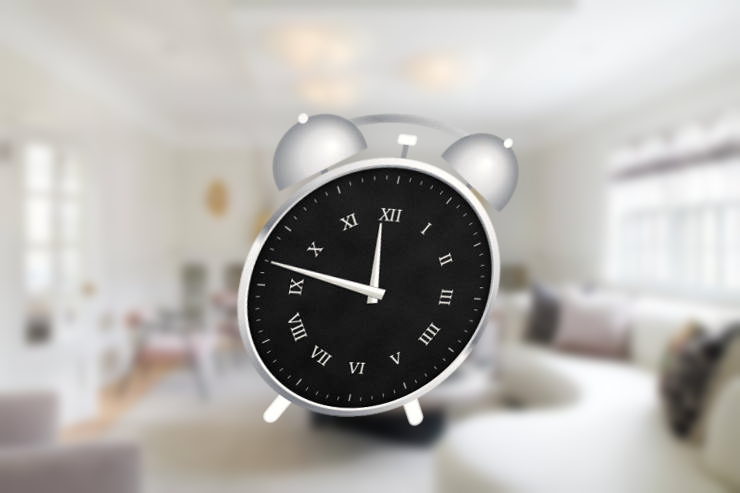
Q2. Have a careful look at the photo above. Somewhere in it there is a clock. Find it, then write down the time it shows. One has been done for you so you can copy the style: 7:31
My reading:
11:47
